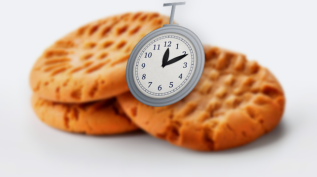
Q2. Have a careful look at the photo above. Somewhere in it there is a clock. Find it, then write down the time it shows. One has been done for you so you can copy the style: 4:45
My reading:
12:11
